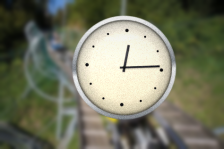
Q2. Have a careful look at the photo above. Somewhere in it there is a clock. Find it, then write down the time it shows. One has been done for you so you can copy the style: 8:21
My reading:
12:14
